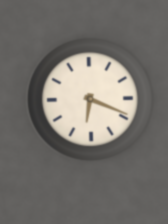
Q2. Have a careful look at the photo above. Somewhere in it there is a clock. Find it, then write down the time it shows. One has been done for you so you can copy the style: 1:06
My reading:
6:19
